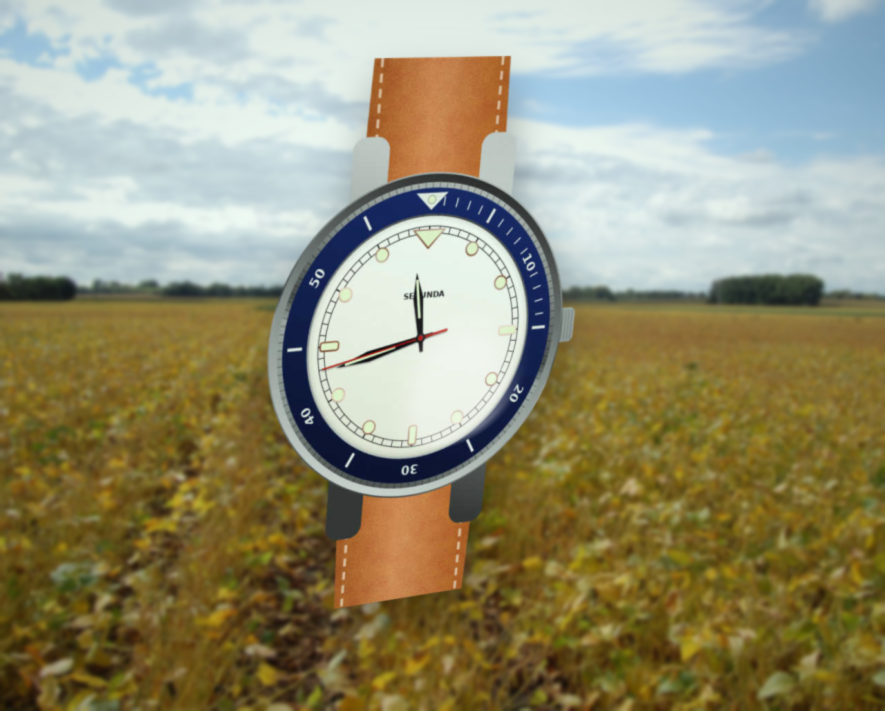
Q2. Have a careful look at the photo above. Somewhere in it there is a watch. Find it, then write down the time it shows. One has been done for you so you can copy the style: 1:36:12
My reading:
11:42:43
